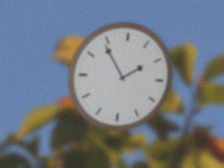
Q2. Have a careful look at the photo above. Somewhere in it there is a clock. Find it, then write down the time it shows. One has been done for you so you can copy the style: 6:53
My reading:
1:54
